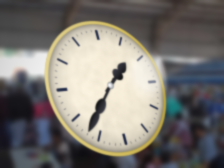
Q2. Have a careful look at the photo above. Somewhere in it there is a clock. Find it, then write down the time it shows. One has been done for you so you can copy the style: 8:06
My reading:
1:37
